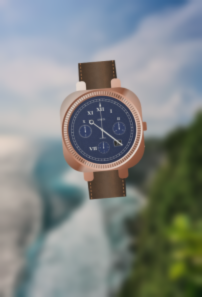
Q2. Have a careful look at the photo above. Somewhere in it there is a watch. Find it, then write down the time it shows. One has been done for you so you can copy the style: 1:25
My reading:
10:22
